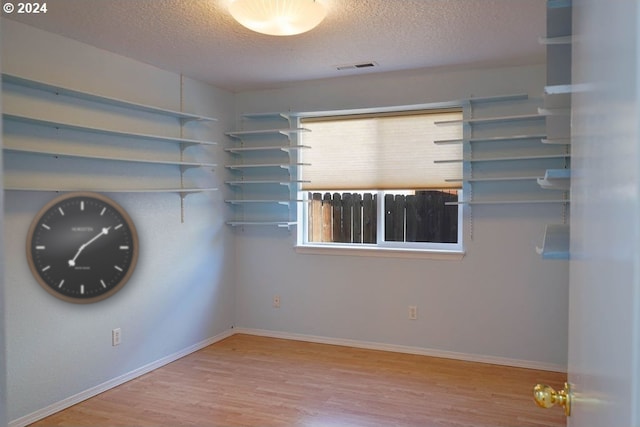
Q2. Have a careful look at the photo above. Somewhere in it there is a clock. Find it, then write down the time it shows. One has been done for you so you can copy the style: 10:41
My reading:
7:09
